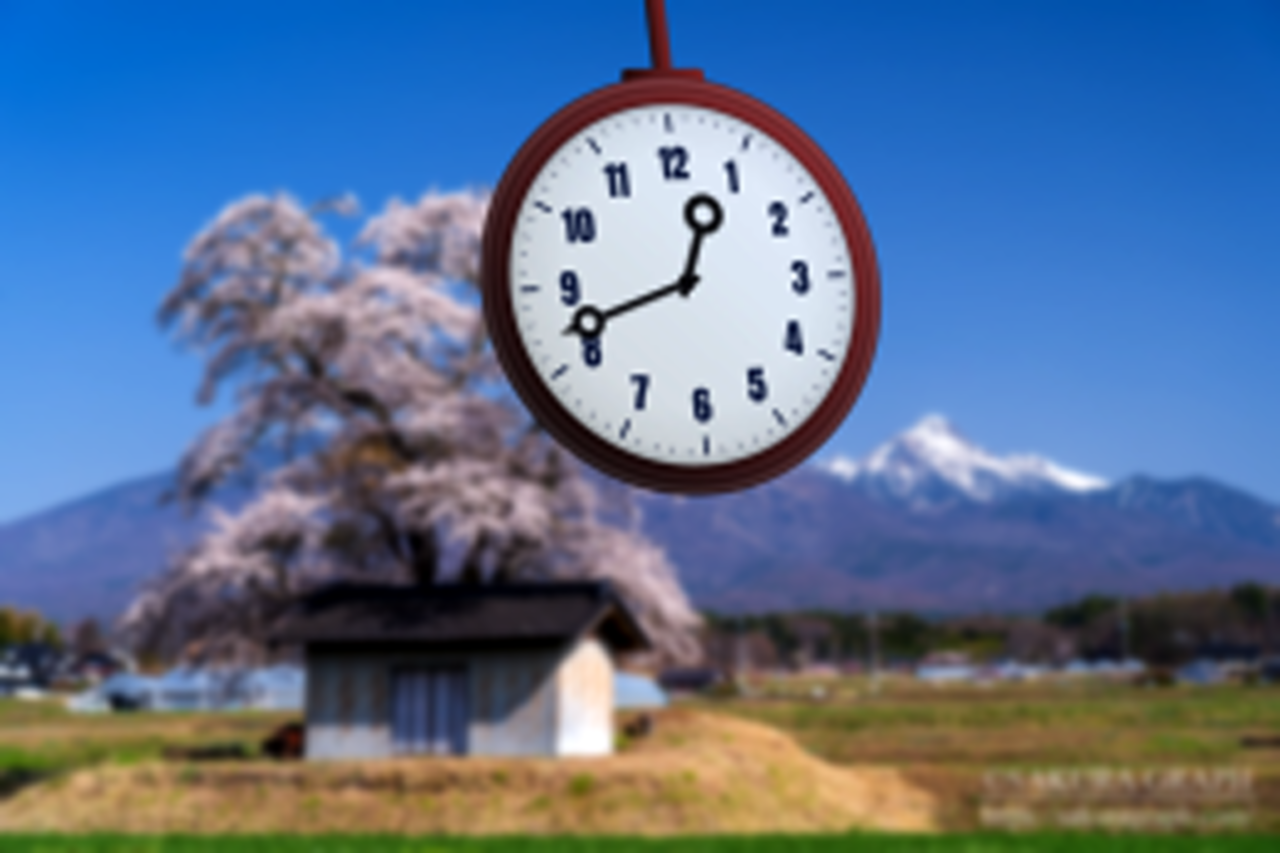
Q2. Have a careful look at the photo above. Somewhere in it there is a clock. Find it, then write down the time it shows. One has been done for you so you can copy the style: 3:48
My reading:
12:42
